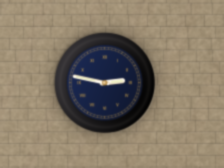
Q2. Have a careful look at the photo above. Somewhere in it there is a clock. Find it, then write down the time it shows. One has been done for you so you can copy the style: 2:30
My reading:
2:47
